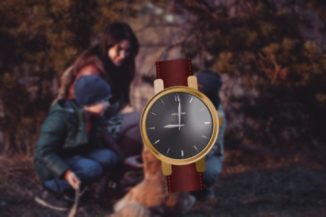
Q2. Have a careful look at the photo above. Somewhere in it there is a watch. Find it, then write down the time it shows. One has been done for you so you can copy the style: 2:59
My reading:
9:01
